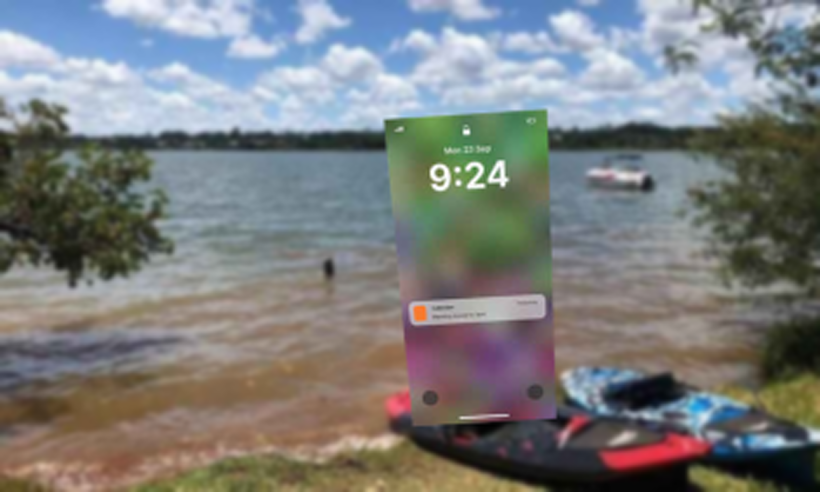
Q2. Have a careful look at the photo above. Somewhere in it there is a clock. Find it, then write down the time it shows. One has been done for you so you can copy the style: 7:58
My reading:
9:24
